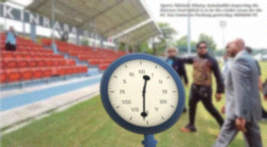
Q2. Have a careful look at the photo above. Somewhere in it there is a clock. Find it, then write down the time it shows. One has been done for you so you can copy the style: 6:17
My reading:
12:31
